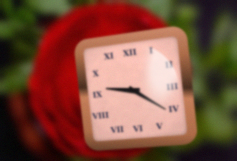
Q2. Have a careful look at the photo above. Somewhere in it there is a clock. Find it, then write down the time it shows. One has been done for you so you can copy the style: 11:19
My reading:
9:21
